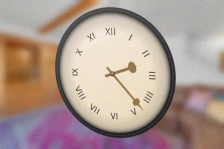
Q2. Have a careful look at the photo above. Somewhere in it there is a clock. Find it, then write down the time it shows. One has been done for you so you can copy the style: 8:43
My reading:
2:23
